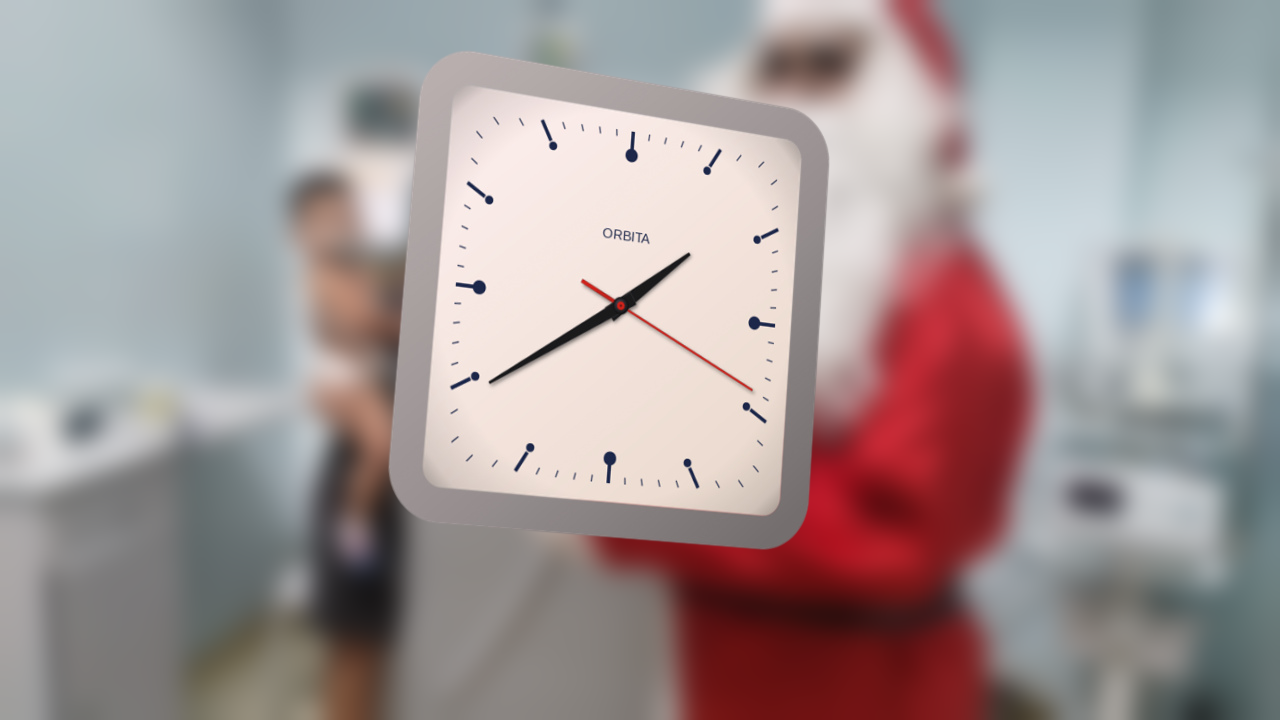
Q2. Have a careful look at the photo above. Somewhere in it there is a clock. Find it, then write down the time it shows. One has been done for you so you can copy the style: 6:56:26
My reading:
1:39:19
